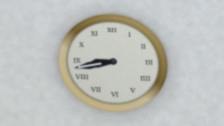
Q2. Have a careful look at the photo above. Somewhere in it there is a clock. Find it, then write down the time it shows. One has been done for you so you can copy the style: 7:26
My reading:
8:43
